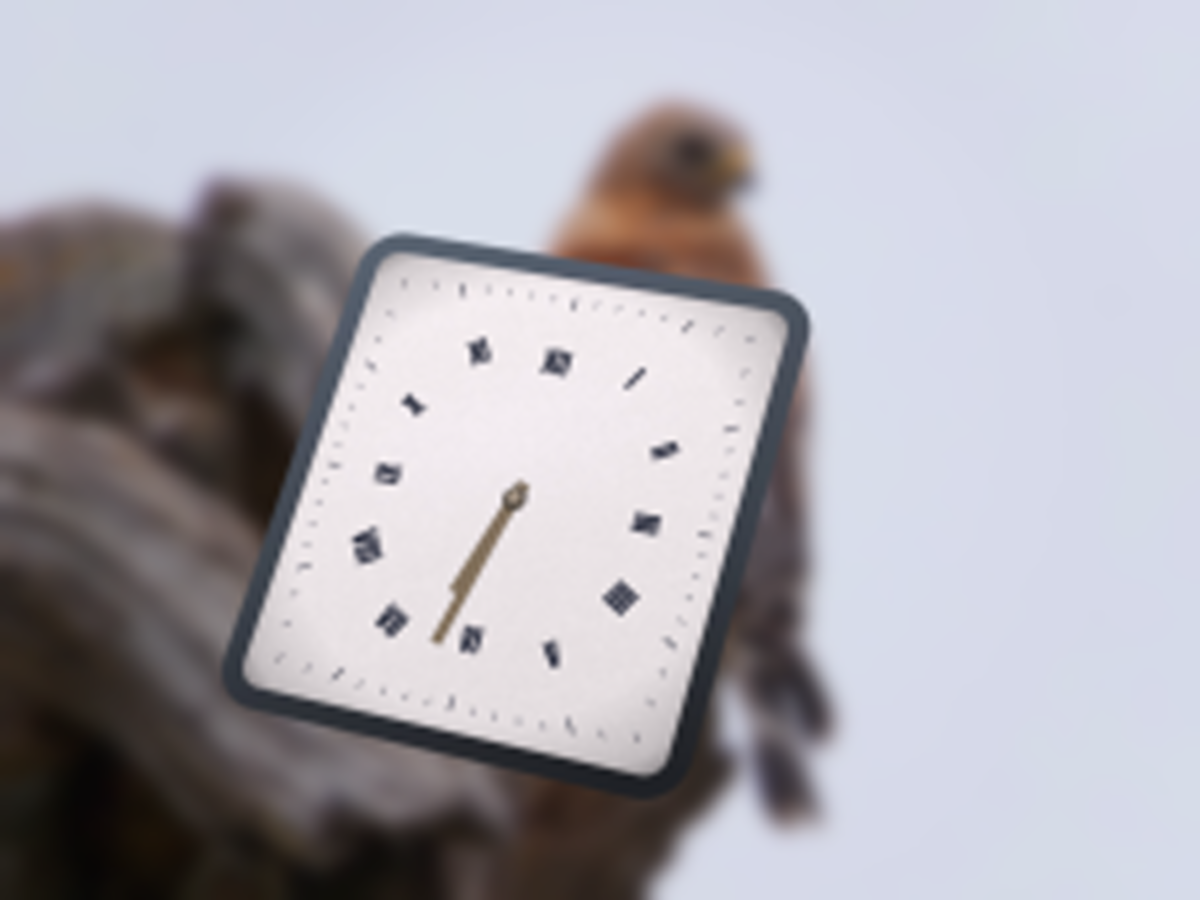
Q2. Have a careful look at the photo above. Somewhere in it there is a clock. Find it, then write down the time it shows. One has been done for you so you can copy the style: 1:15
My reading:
6:32
